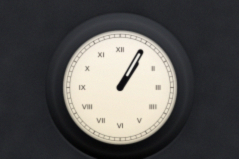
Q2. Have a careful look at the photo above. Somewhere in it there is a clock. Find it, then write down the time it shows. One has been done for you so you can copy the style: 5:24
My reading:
1:05
